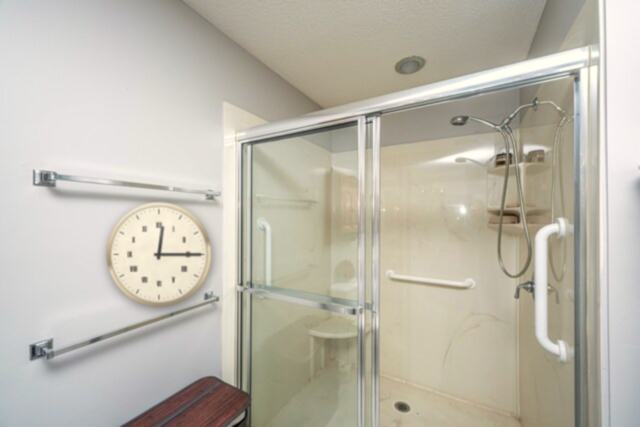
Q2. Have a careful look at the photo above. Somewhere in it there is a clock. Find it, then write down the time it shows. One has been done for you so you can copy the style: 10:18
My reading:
12:15
